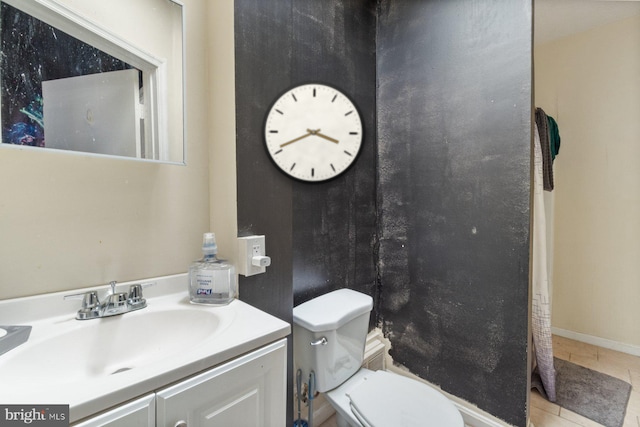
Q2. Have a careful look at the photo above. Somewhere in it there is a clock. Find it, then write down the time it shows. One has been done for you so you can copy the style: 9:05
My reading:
3:41
